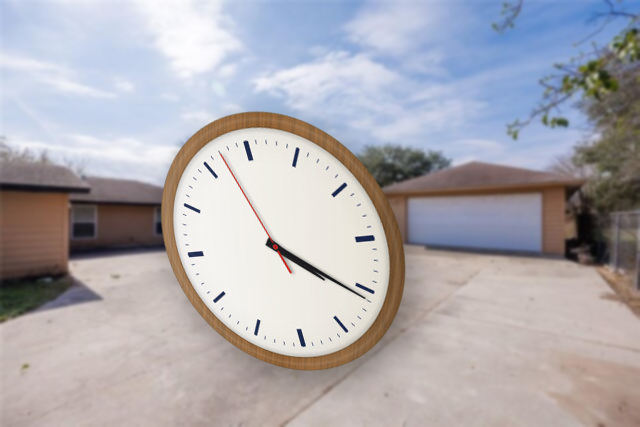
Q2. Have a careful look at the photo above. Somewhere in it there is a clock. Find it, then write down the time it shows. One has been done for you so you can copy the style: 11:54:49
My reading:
4:20:57
